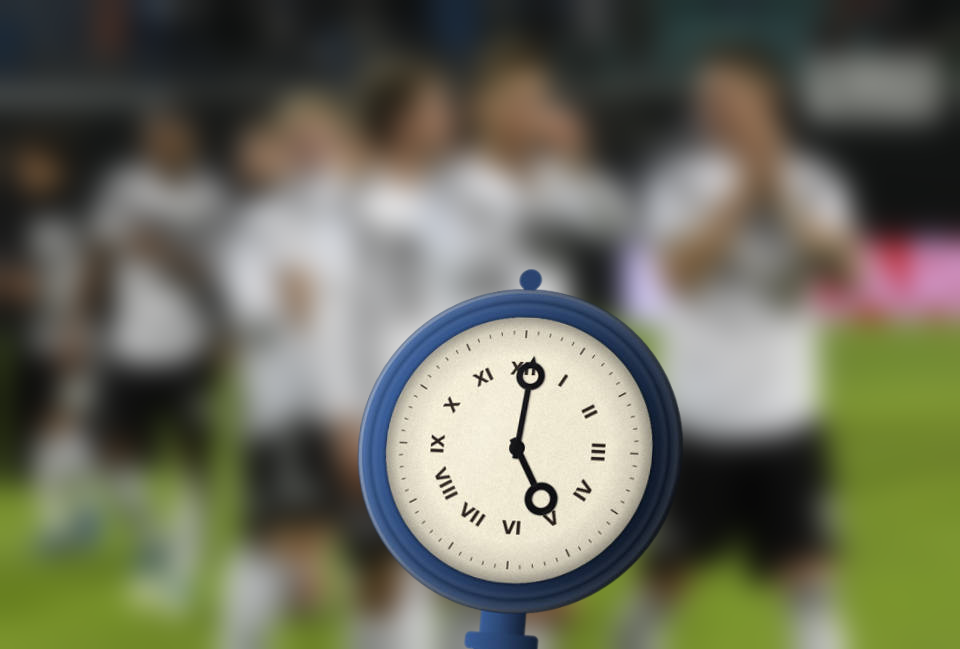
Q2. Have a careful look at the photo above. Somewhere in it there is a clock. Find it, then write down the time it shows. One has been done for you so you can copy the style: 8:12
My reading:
5:01
